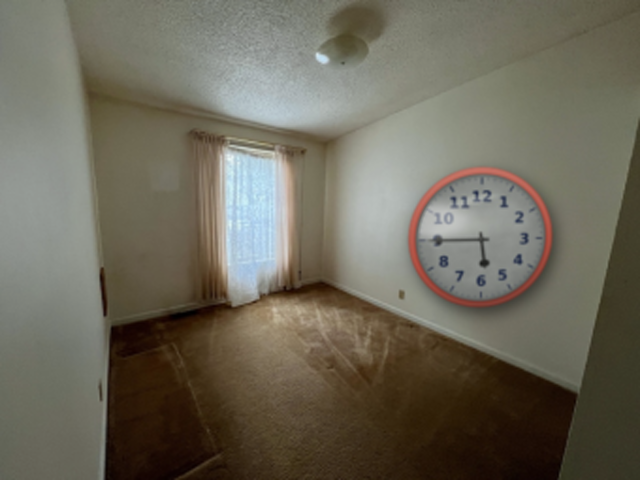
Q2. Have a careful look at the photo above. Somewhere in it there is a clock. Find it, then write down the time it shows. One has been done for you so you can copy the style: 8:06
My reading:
5:45
